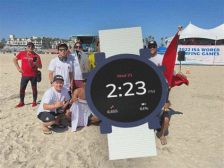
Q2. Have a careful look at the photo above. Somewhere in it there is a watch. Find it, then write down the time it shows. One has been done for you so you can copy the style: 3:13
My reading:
2:23
